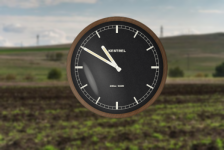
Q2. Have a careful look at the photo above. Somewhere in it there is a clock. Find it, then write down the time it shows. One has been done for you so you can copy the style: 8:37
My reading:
10:50
